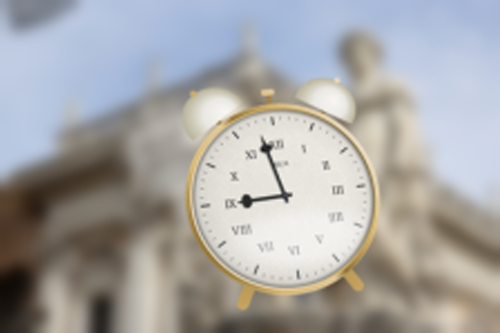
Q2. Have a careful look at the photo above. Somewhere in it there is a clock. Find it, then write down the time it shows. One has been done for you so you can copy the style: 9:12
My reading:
8:58
